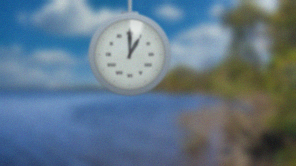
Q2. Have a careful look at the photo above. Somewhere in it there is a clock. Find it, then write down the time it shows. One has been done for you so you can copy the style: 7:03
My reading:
1:00
